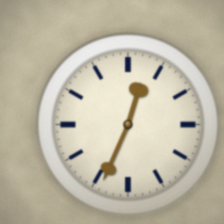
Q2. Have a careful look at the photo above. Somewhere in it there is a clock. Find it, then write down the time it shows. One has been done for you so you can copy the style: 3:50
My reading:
12:34
